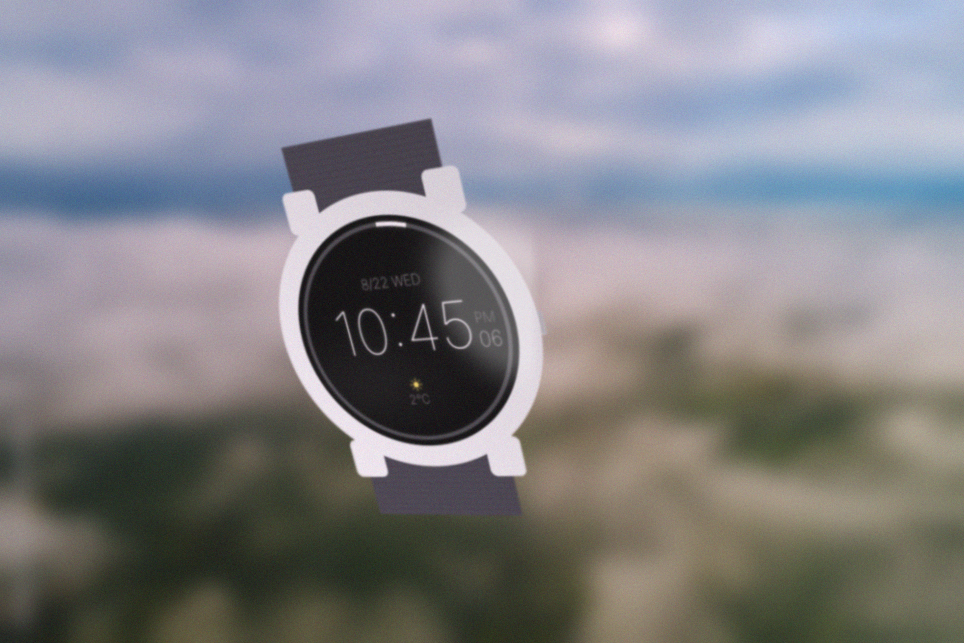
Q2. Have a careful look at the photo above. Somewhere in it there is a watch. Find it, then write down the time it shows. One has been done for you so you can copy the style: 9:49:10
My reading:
10:45:06
